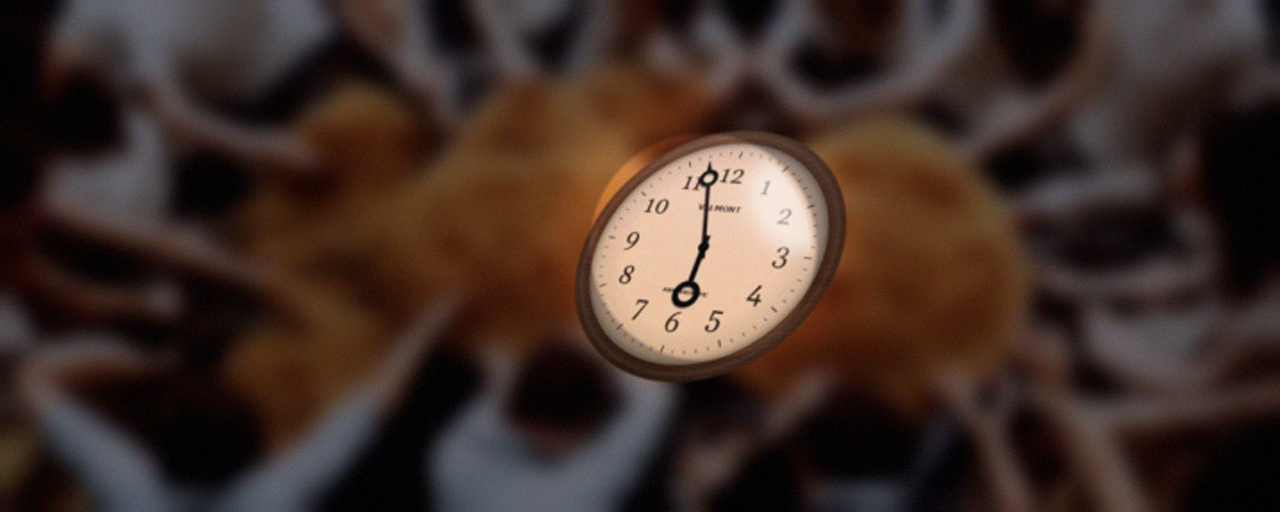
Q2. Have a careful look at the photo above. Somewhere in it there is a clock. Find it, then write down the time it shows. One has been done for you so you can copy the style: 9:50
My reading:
5:57
